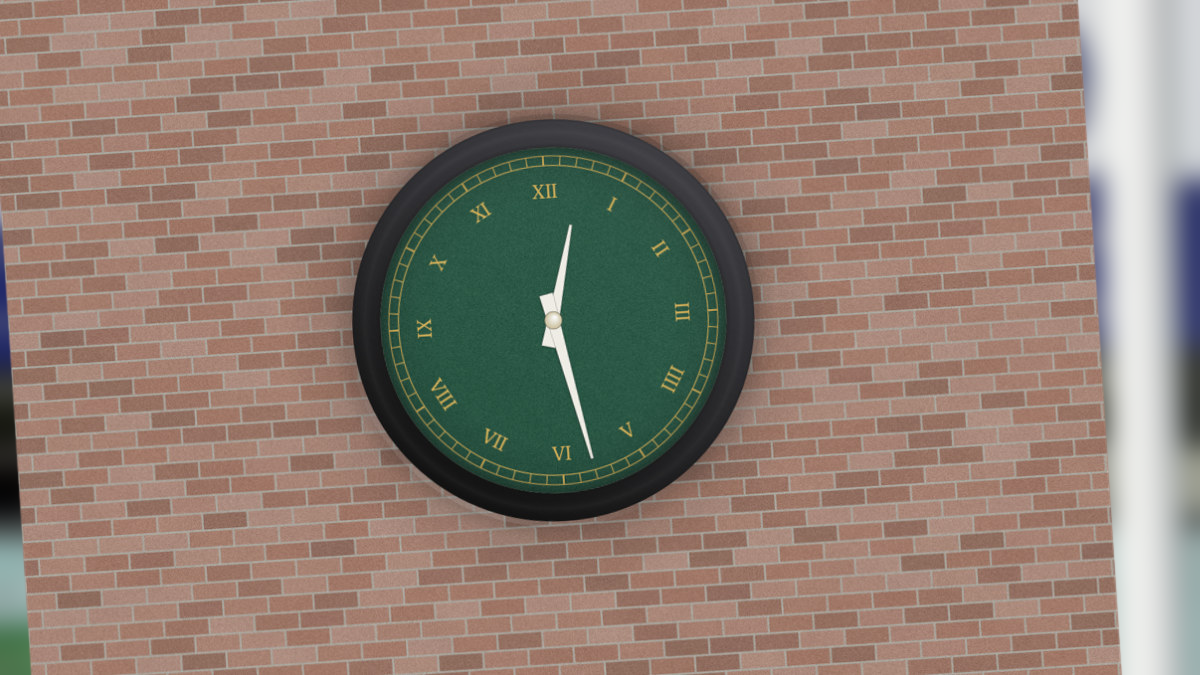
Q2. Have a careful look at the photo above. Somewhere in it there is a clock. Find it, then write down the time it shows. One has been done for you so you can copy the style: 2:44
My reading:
12:28
